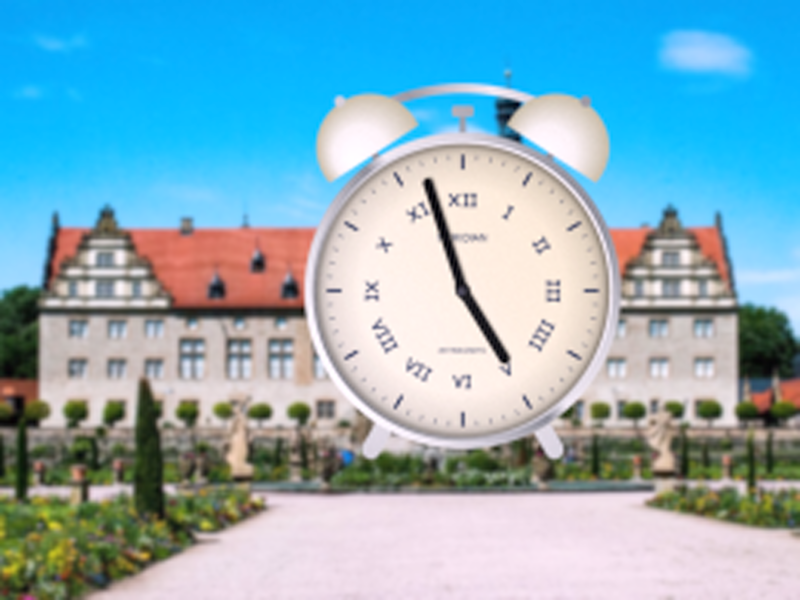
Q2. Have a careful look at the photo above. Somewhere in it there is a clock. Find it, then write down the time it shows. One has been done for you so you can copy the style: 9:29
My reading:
4:57
